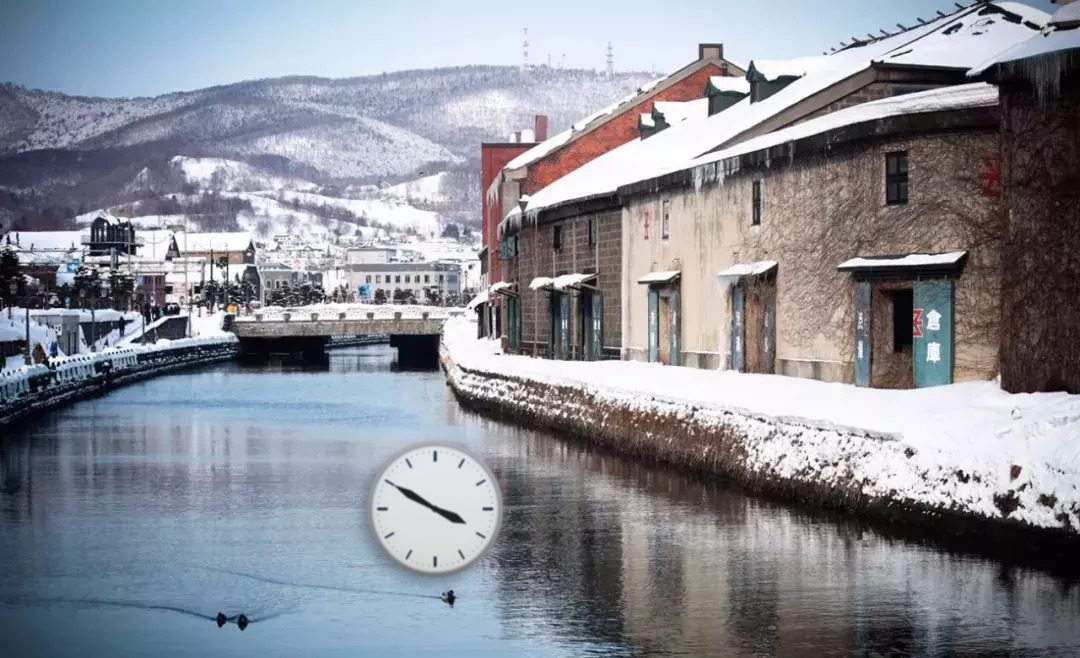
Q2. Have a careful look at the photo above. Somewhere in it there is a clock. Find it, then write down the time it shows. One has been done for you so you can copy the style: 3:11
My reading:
3:50
